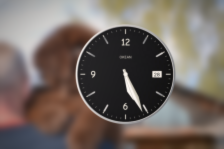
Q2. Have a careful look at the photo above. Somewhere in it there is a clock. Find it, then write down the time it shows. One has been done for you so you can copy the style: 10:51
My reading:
5:26
